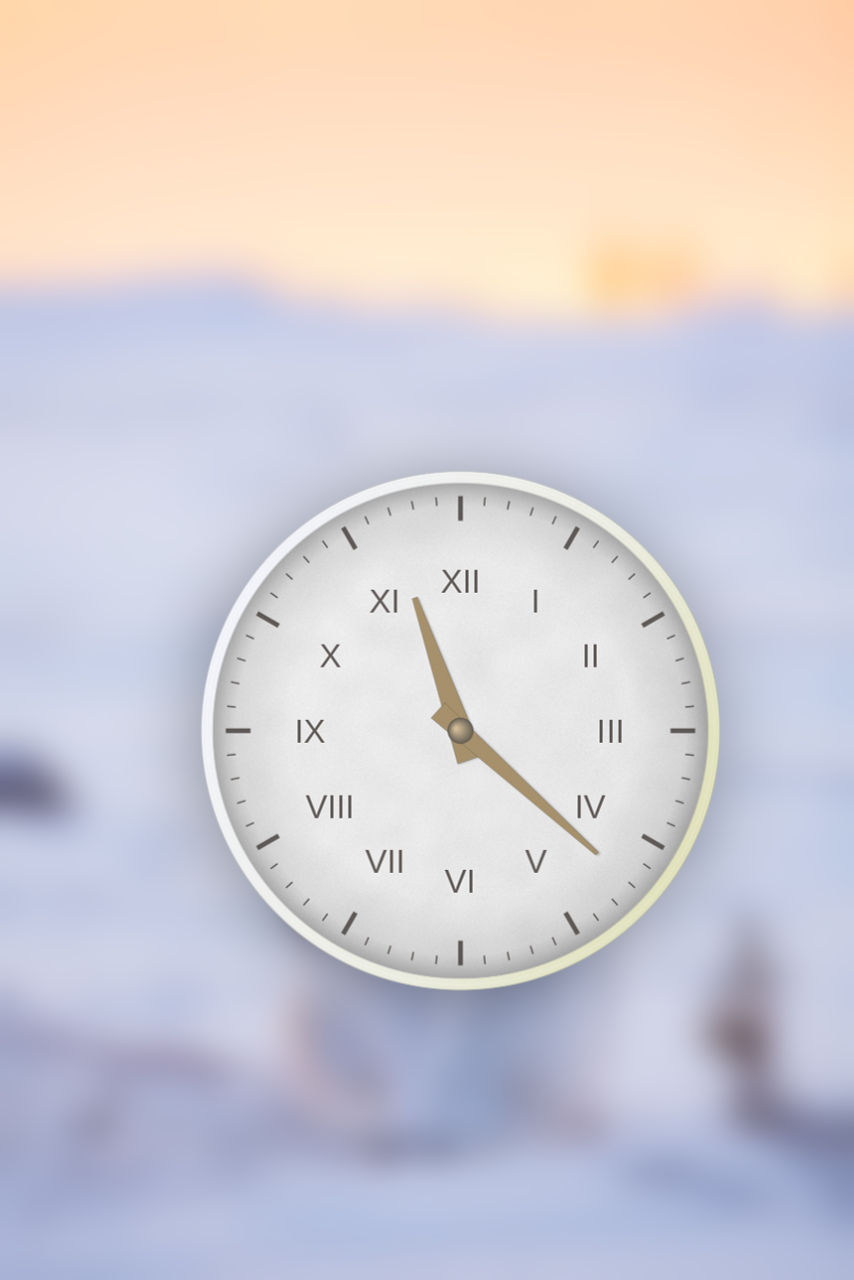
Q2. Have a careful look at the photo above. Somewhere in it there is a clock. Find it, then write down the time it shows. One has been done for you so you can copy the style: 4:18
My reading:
11:22
